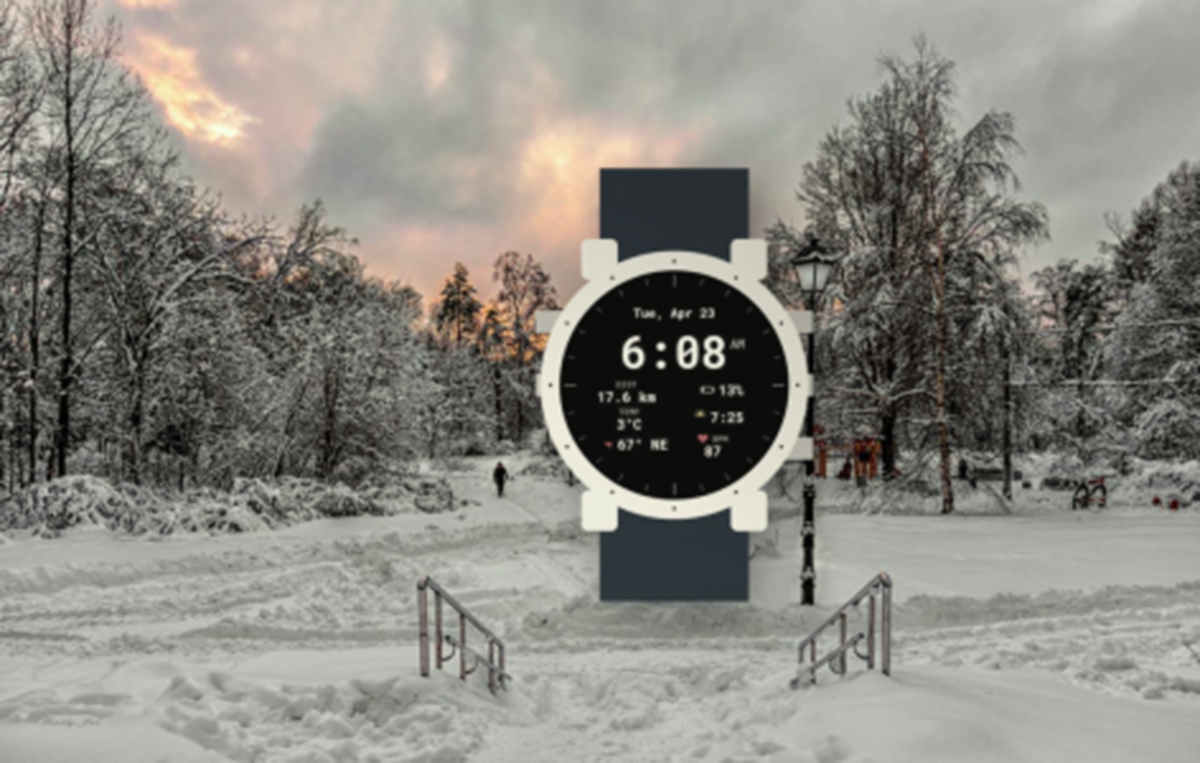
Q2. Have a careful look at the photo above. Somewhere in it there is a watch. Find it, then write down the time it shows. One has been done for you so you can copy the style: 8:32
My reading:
6:08
